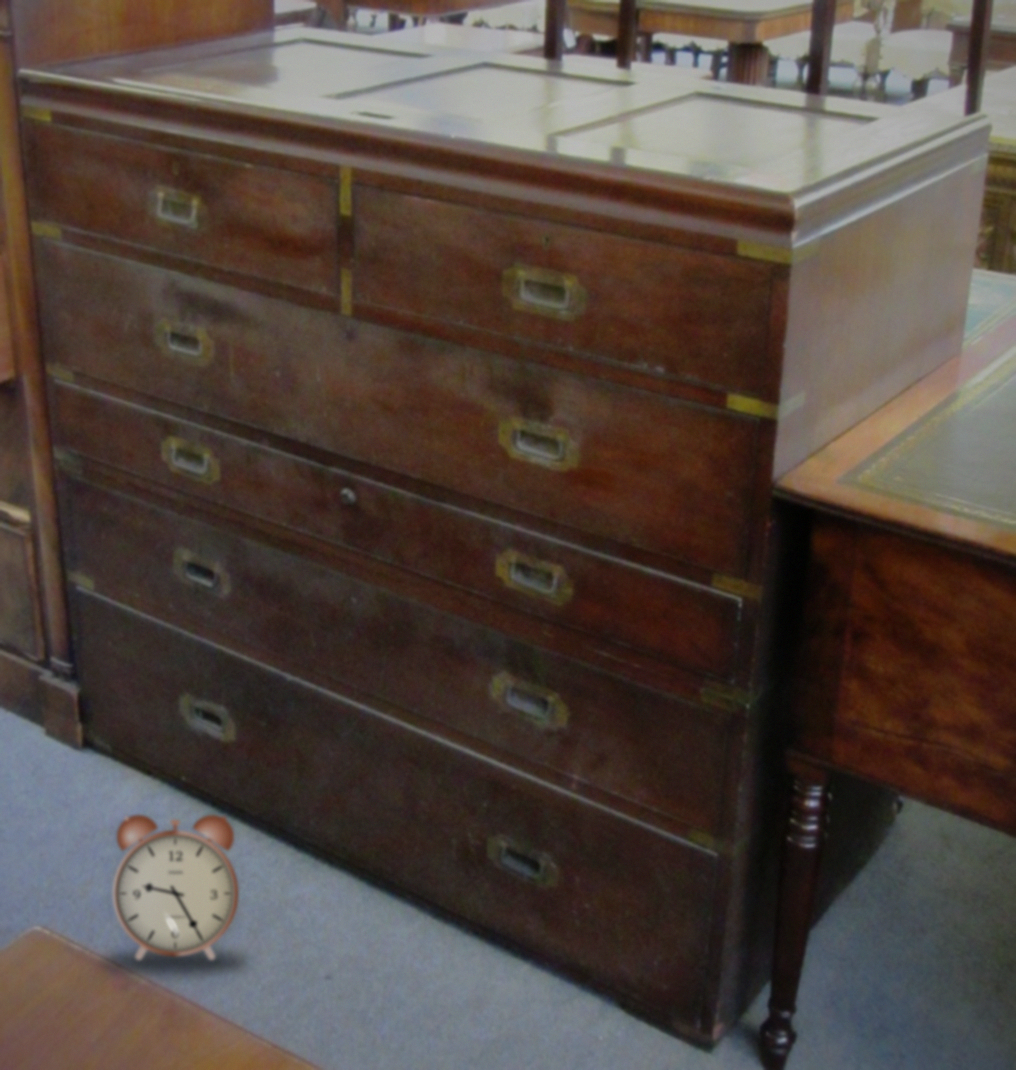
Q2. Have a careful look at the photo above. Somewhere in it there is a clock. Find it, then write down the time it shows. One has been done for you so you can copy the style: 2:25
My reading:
9:25
